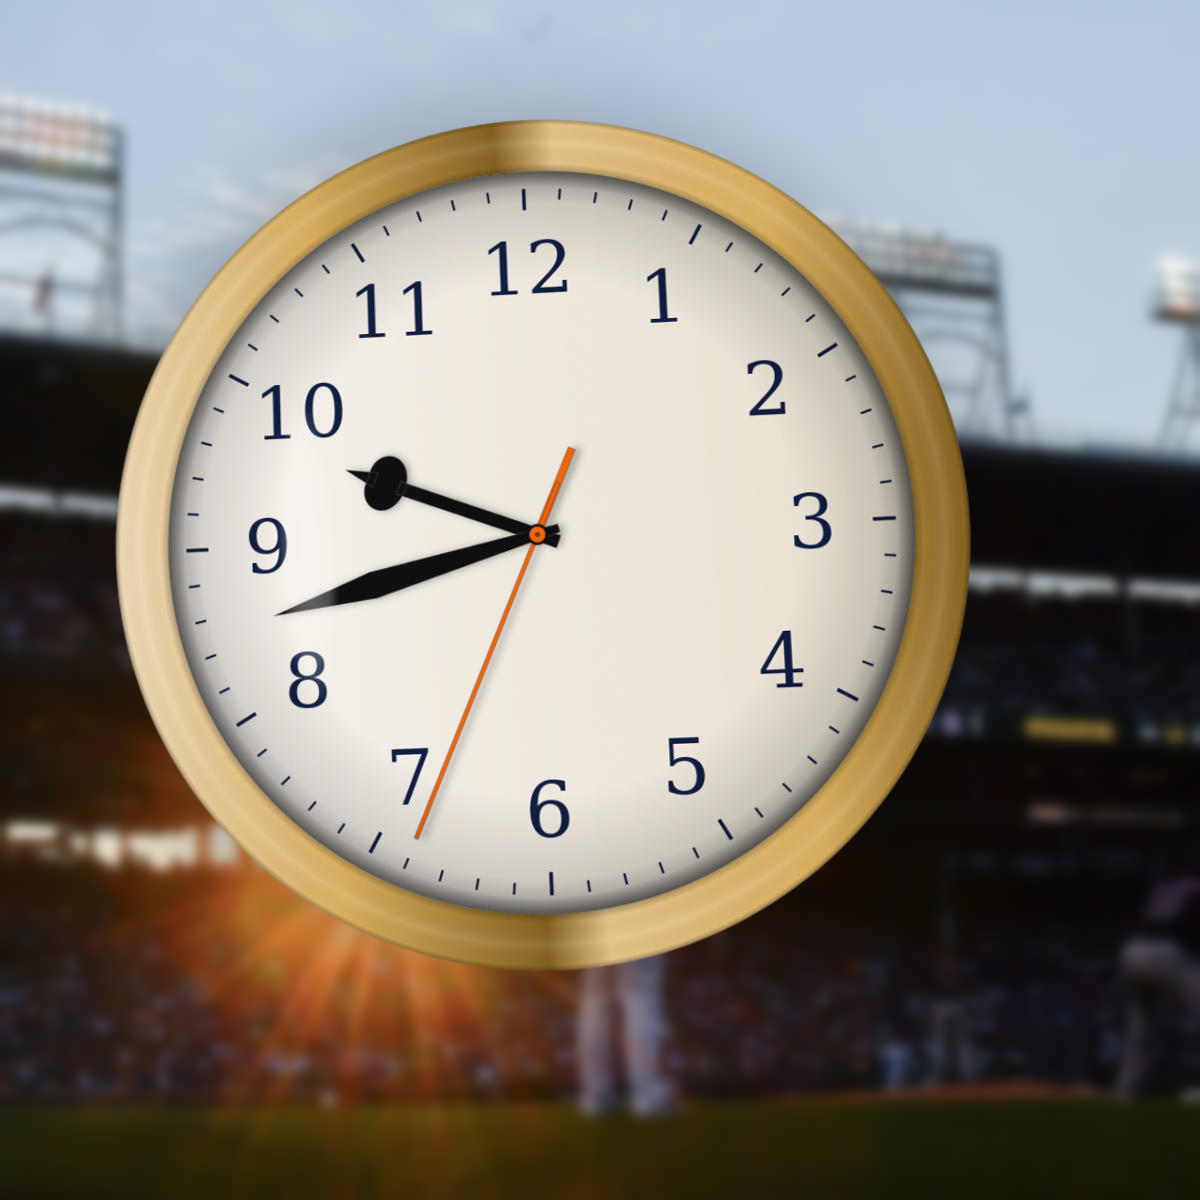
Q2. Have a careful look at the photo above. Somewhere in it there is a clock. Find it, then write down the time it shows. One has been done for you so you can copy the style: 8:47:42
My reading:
9:42:34
